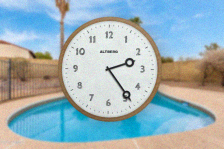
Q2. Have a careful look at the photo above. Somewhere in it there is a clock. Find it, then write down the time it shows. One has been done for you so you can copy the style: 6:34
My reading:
2:24
